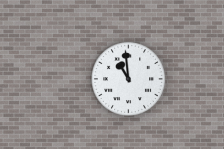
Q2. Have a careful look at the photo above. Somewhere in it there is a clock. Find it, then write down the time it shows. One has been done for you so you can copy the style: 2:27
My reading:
10:59
